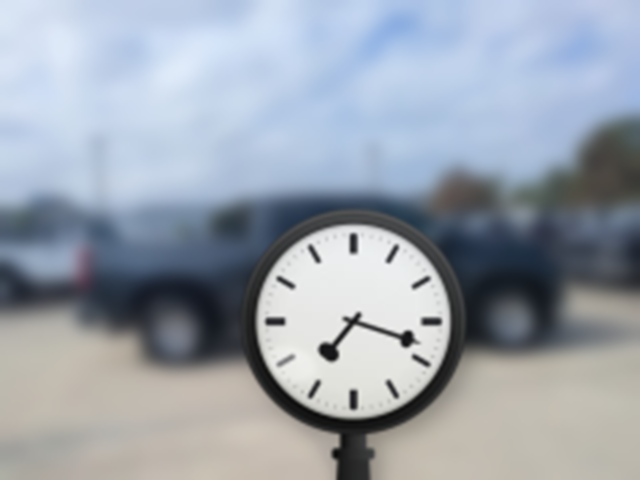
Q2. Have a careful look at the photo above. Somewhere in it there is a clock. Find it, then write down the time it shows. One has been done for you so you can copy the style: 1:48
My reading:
7:18
